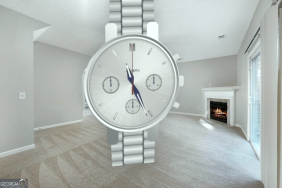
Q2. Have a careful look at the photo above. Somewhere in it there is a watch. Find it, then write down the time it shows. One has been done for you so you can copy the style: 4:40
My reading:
11:26
